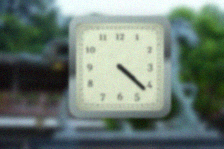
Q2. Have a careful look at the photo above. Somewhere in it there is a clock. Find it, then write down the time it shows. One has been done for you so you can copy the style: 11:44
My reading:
4:22
